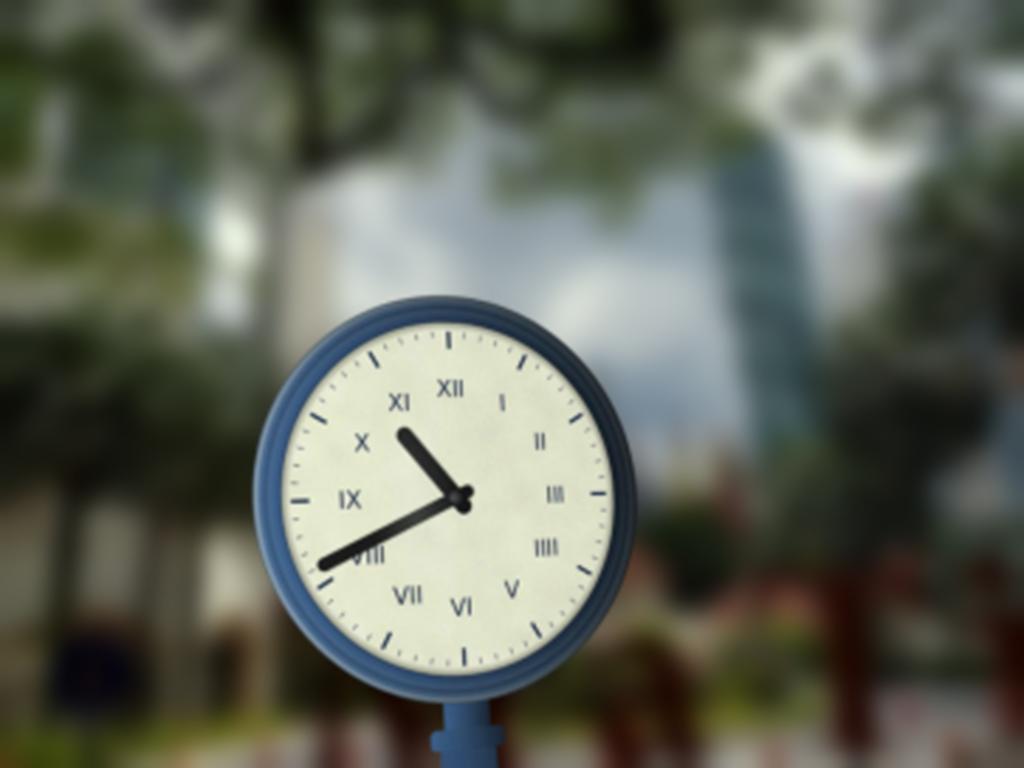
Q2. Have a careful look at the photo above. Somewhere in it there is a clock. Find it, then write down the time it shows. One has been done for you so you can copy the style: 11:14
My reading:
10:41
